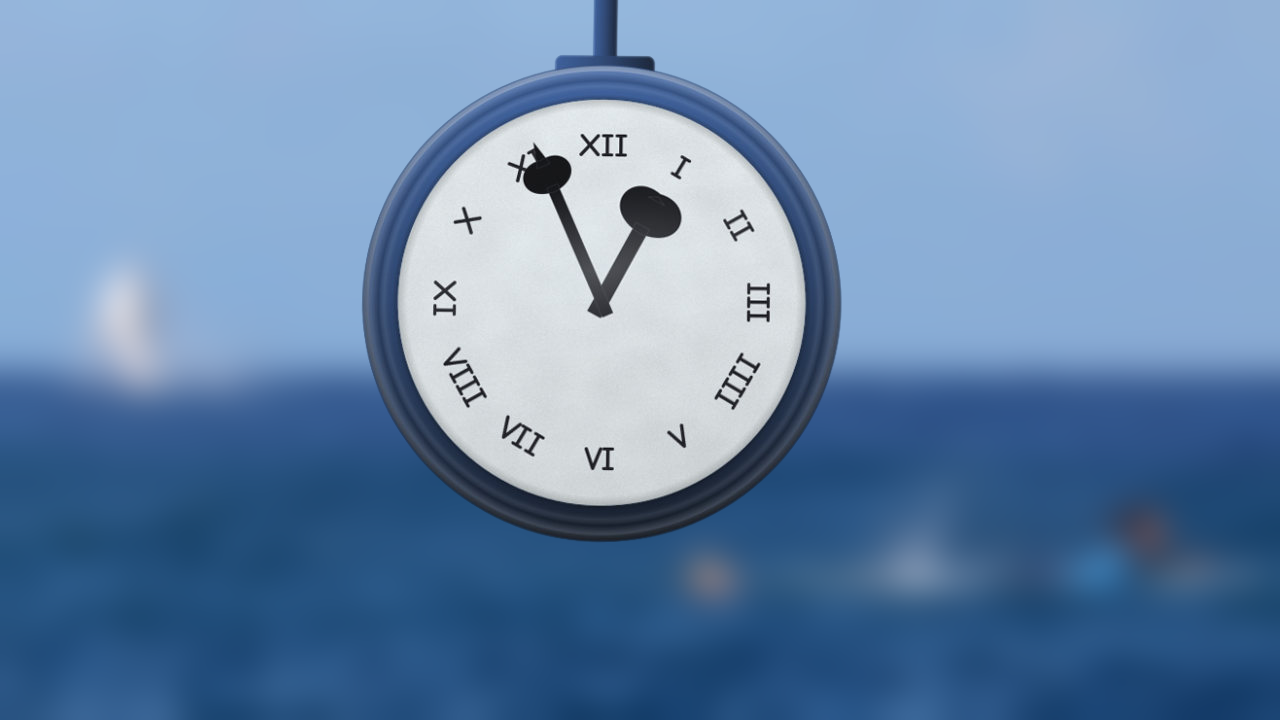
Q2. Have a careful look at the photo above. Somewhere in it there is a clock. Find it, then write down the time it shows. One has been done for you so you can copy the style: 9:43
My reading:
12:56
